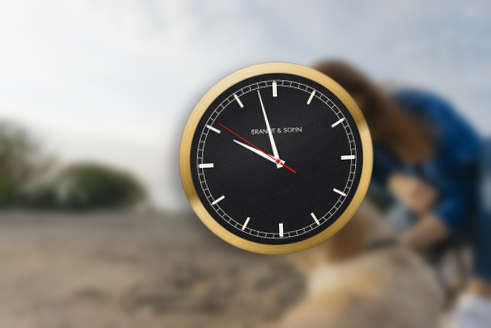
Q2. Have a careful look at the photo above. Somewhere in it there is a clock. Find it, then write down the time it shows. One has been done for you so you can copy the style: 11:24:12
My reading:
9:57:51
